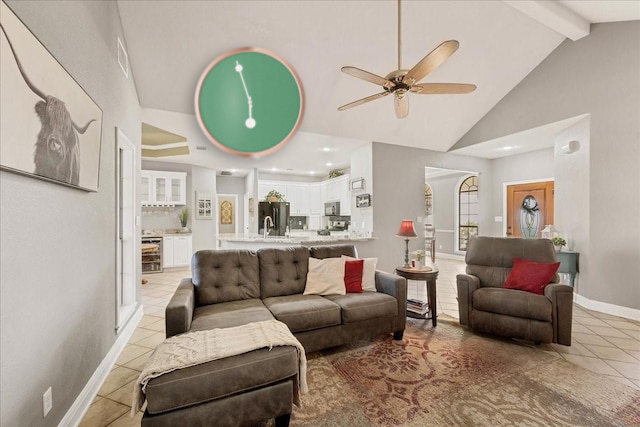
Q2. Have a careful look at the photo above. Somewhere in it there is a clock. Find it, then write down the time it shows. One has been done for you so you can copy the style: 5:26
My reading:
5:57
